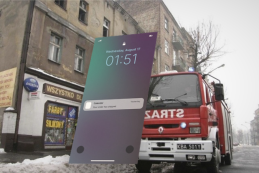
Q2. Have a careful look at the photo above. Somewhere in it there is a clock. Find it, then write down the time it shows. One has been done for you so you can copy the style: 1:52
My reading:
1:51
